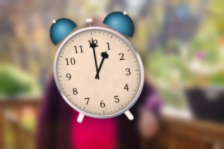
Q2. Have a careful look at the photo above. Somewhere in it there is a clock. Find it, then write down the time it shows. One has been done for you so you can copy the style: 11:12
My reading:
1:00
